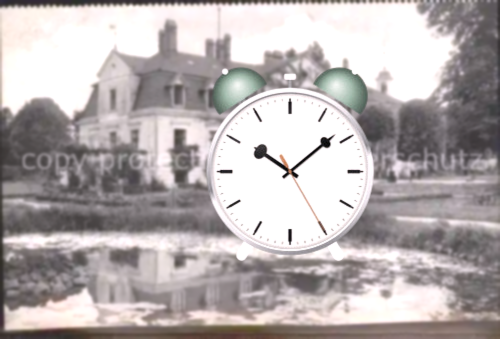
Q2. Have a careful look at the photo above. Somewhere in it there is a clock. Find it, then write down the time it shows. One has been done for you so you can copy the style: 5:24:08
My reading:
10:08:25
